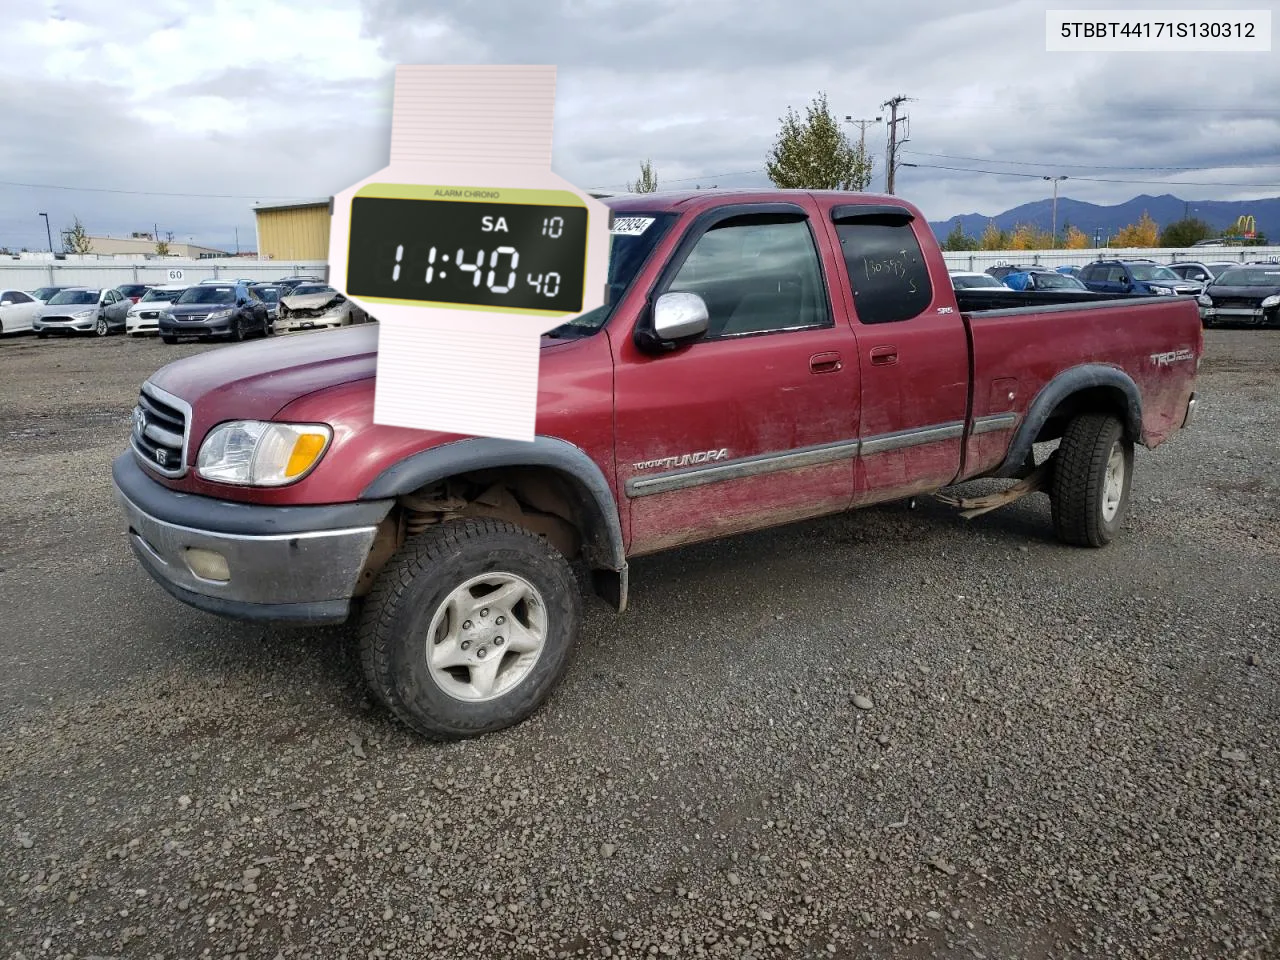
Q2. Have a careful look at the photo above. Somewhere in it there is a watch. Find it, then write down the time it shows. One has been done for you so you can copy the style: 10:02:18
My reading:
11:40:40
